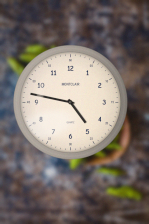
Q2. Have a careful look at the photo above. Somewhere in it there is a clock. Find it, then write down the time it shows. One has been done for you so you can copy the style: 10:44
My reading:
4:47
